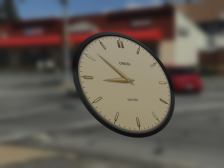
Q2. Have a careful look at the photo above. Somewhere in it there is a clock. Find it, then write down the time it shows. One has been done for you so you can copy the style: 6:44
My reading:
8:52
